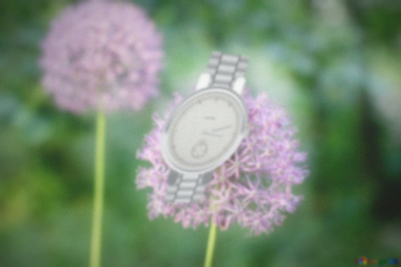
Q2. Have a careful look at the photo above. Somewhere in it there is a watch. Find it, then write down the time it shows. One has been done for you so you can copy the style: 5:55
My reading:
3:12
